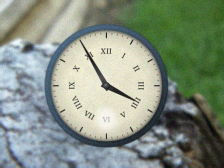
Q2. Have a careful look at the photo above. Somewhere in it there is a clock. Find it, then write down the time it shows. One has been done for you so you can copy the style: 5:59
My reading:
3:55
